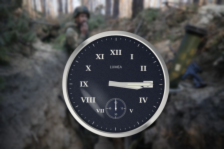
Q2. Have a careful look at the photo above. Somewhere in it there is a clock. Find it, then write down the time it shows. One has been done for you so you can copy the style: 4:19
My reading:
3:15
